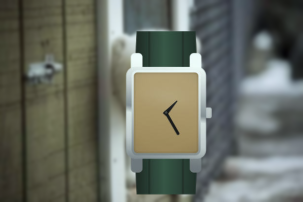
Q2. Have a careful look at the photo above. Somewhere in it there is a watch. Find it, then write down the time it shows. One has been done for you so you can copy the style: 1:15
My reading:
1:25
